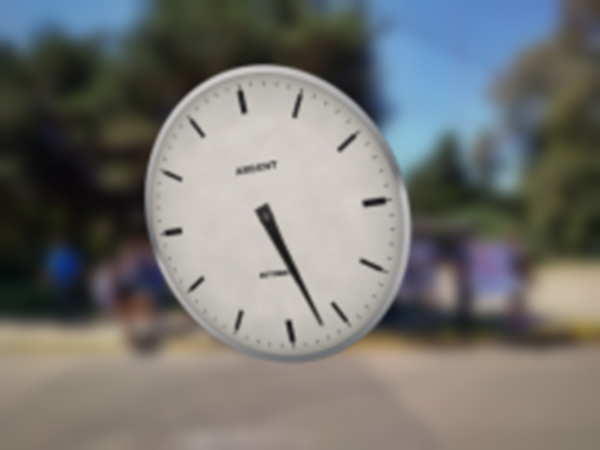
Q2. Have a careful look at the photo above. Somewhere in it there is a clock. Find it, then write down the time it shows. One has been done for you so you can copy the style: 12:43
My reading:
5:27
